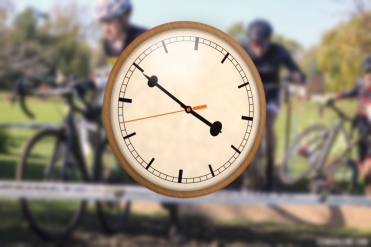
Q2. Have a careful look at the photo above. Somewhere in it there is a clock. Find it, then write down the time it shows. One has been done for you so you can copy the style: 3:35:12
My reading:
3:49:42
